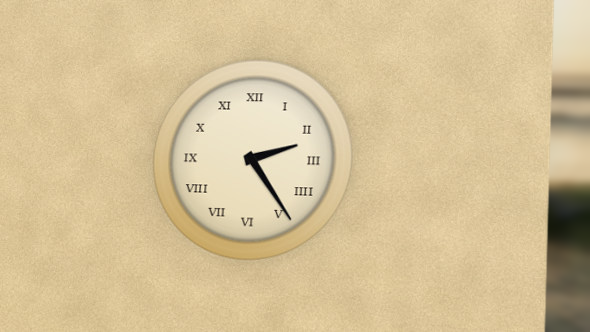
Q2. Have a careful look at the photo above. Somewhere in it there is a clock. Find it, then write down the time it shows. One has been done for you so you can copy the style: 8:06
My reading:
2:24
